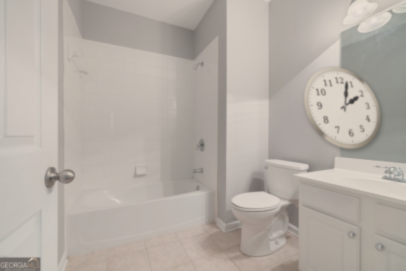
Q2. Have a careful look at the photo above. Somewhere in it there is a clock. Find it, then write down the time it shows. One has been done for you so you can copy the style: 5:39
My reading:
2:03
